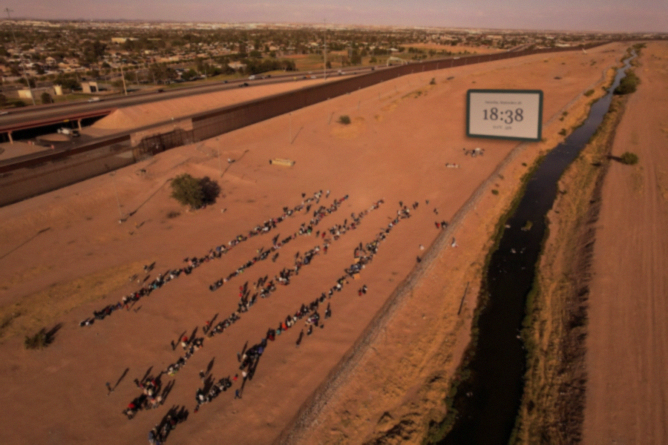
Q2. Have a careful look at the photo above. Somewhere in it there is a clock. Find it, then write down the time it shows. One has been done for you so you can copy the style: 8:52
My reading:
18:38
